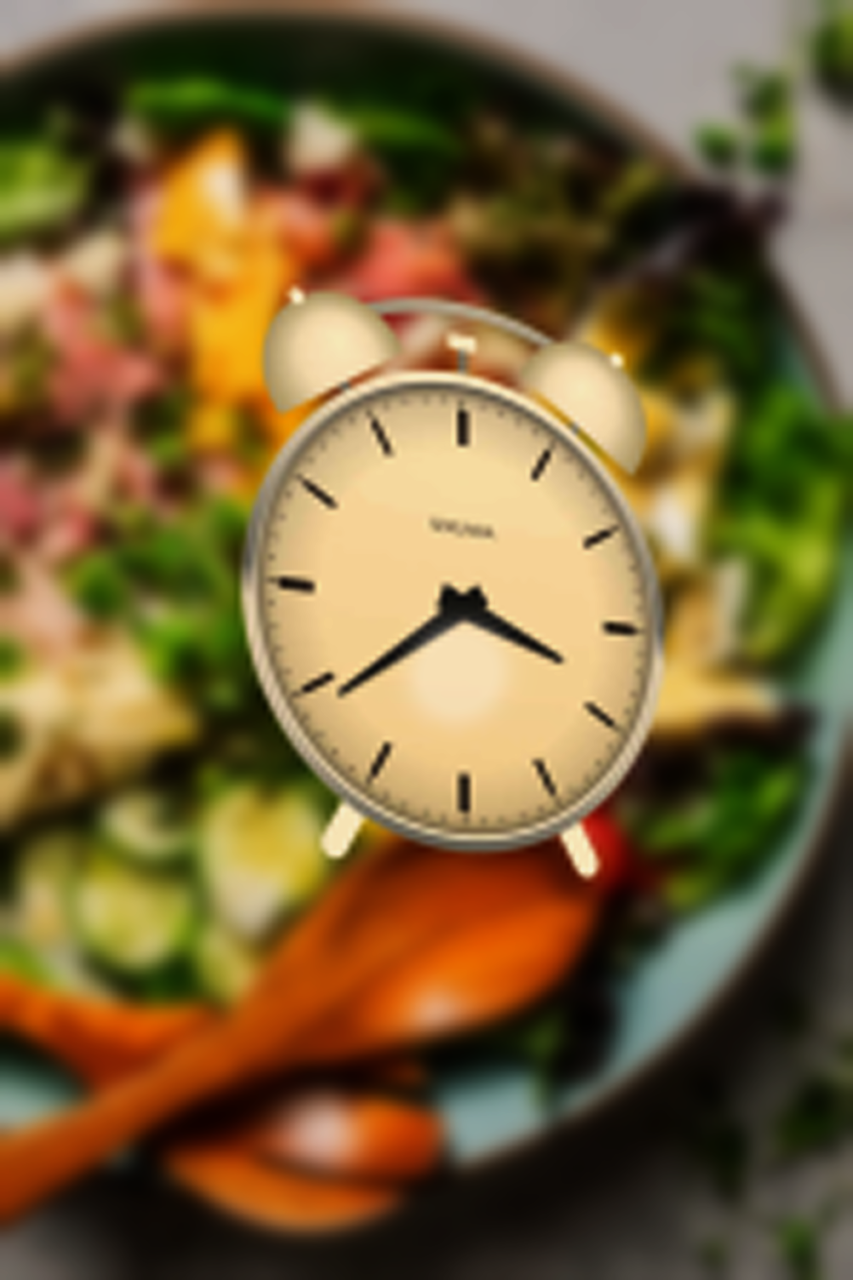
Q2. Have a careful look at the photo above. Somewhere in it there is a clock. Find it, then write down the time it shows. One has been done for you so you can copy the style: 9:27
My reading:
3:39
